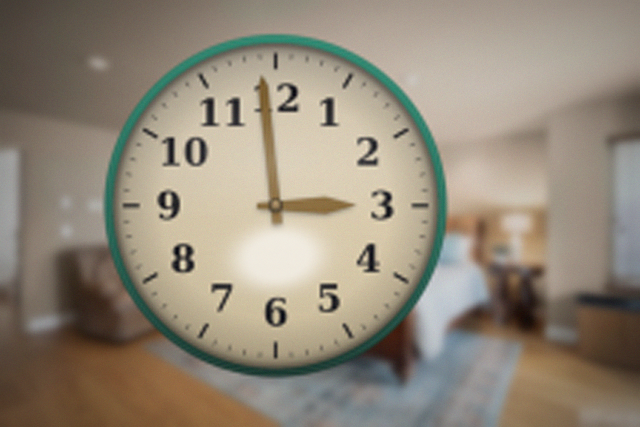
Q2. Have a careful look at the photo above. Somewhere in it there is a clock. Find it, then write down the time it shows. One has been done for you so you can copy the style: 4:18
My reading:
2:59
